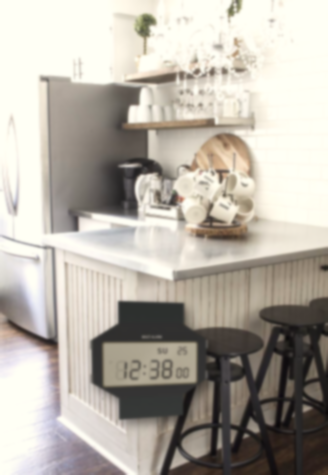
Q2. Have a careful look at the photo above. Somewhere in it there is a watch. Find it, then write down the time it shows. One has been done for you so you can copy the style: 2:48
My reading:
12:38
